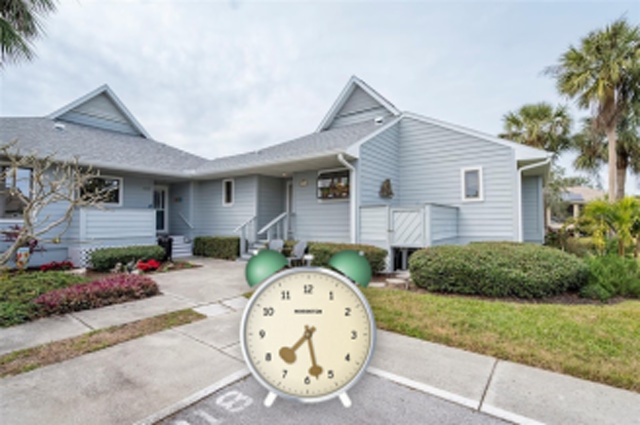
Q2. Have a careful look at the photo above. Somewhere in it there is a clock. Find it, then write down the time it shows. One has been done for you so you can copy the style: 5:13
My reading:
7:28
